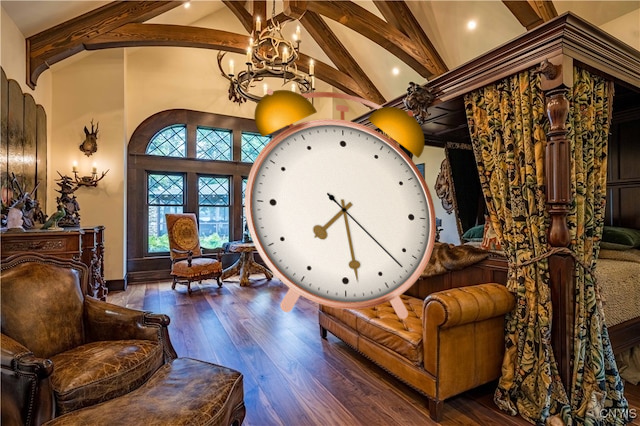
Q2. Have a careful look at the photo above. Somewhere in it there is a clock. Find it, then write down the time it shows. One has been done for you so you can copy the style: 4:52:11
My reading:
7:28:22
